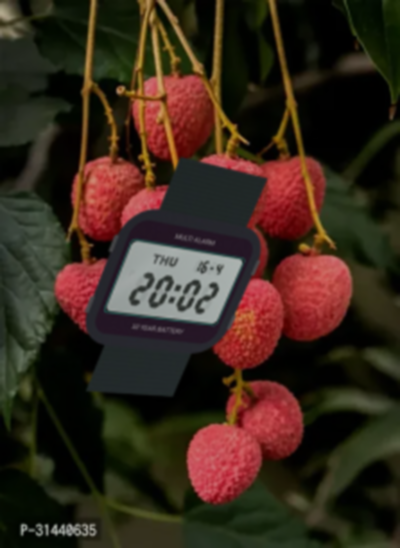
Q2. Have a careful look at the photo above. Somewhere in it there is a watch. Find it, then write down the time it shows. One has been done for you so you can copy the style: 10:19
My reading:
20:02
